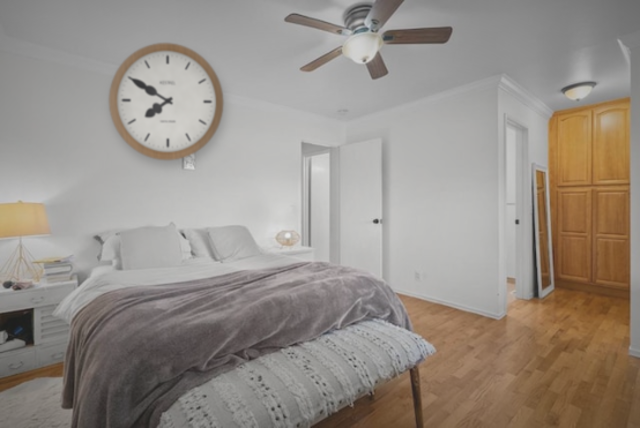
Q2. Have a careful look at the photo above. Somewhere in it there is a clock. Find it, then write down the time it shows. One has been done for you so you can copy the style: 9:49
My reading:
7:50
